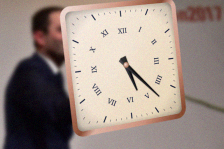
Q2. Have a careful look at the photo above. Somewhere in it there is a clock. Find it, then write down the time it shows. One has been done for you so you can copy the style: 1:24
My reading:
5:23
